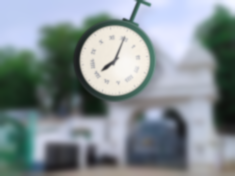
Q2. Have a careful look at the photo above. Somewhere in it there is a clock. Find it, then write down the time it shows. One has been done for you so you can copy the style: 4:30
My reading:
7:00
